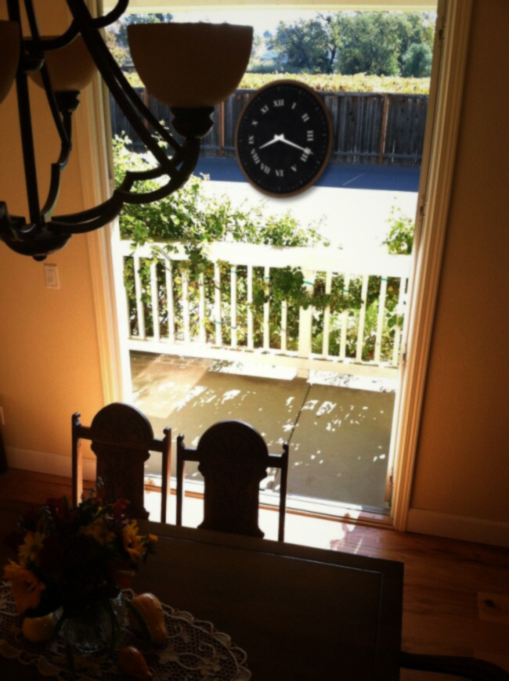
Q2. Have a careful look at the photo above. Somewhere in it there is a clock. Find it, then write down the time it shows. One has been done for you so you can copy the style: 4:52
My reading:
8:19
